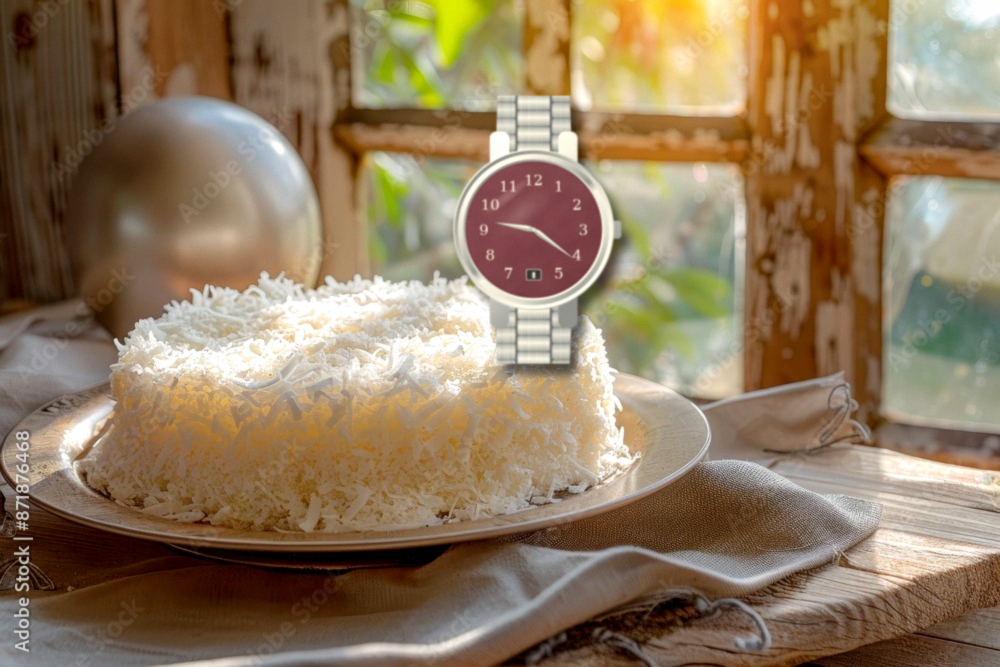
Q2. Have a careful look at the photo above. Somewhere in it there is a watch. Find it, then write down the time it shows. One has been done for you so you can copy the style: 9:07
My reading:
9:21
